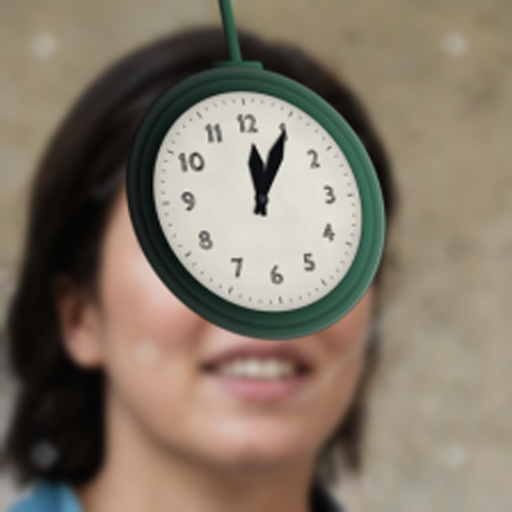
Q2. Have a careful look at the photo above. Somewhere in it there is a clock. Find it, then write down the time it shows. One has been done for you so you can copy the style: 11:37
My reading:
12:05
